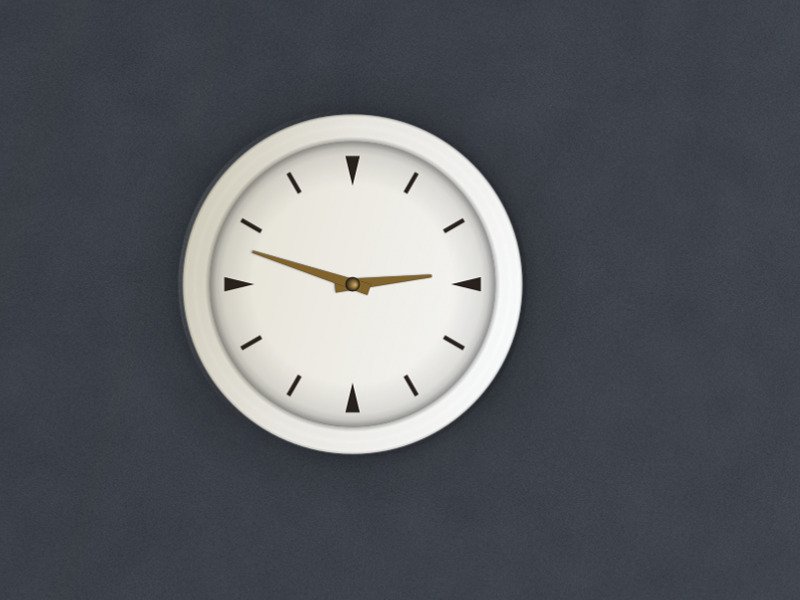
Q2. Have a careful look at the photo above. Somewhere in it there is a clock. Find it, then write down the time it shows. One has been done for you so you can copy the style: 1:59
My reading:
2:48
